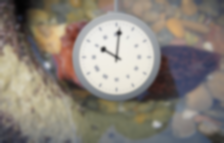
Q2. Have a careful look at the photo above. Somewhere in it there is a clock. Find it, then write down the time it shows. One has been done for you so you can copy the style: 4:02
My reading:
10:01
